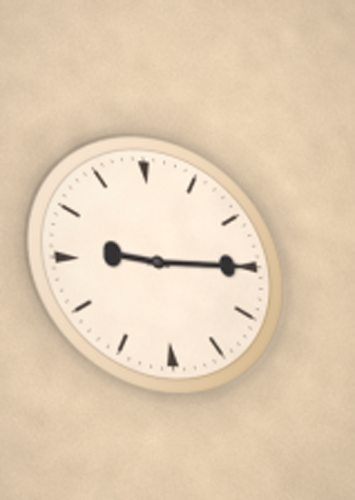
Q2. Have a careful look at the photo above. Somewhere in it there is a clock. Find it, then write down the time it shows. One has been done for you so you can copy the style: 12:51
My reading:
9:15
